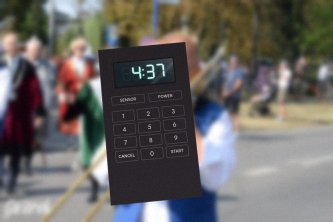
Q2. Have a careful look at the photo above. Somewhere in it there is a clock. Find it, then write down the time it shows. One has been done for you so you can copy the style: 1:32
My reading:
4:37
